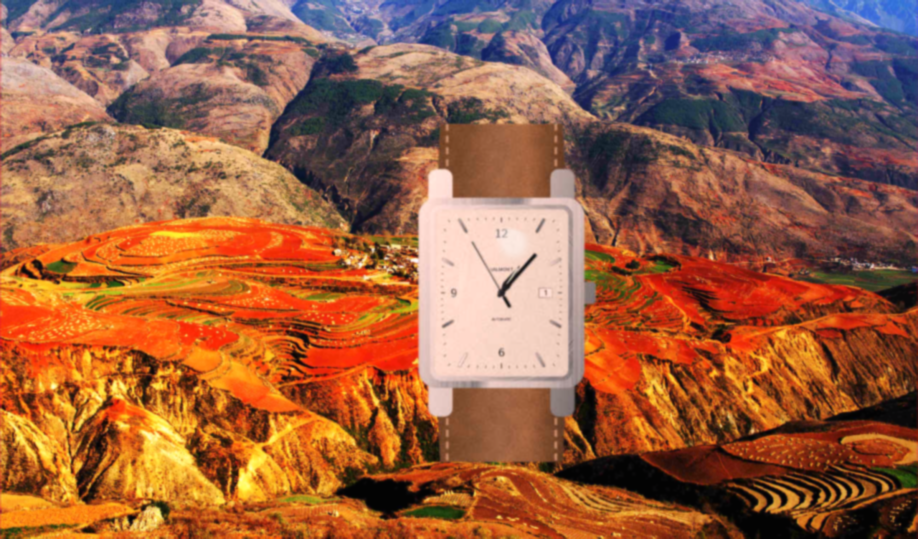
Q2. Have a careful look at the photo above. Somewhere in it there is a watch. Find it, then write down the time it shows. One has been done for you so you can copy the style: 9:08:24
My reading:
1:06:55
